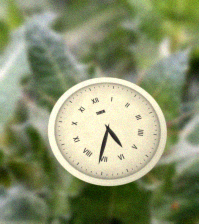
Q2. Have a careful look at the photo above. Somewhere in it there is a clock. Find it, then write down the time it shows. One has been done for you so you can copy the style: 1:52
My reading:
5:36
